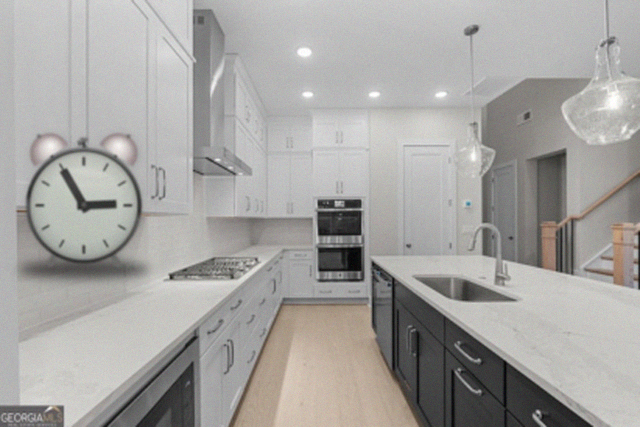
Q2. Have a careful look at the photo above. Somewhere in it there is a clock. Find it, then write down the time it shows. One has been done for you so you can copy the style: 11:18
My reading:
2:55
